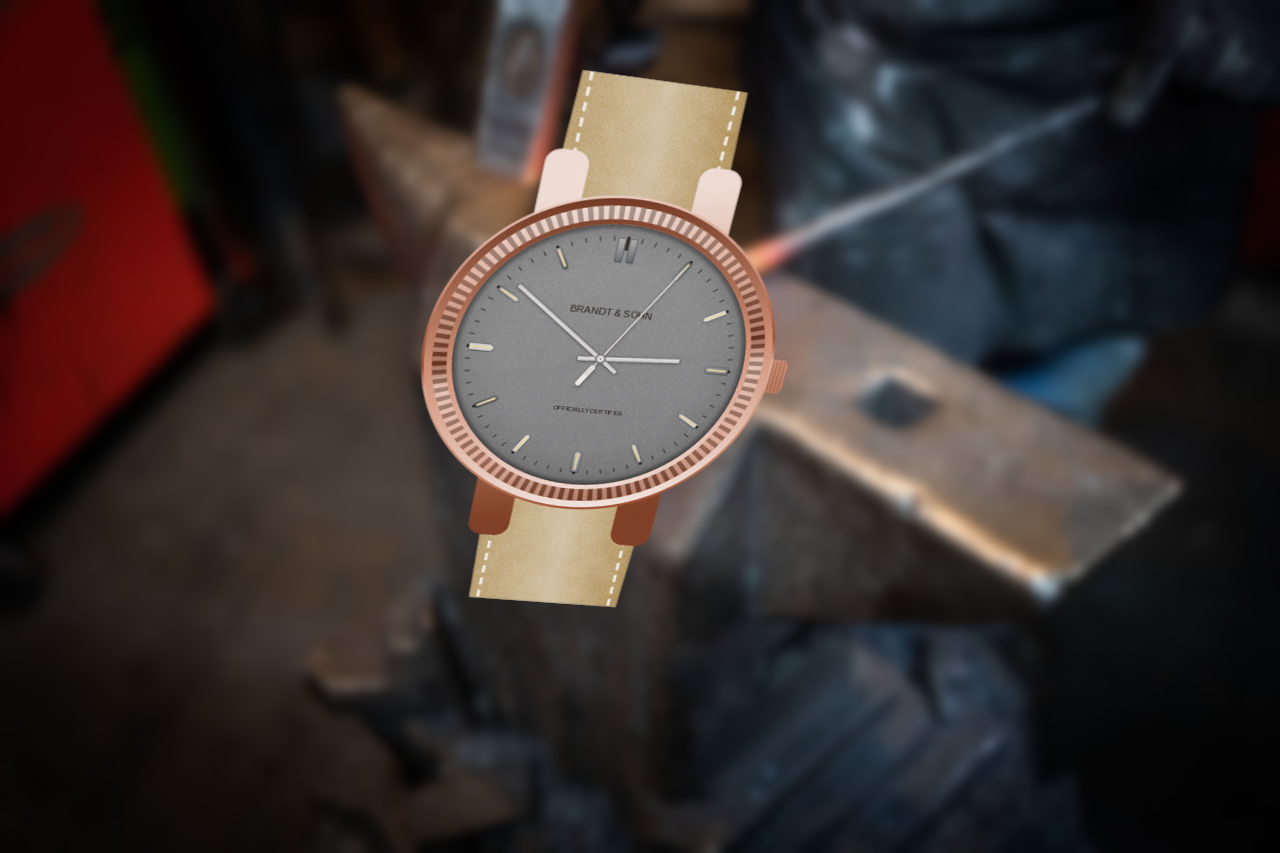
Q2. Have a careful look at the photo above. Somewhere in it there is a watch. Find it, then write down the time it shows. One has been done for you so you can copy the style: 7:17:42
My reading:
2:51:05
